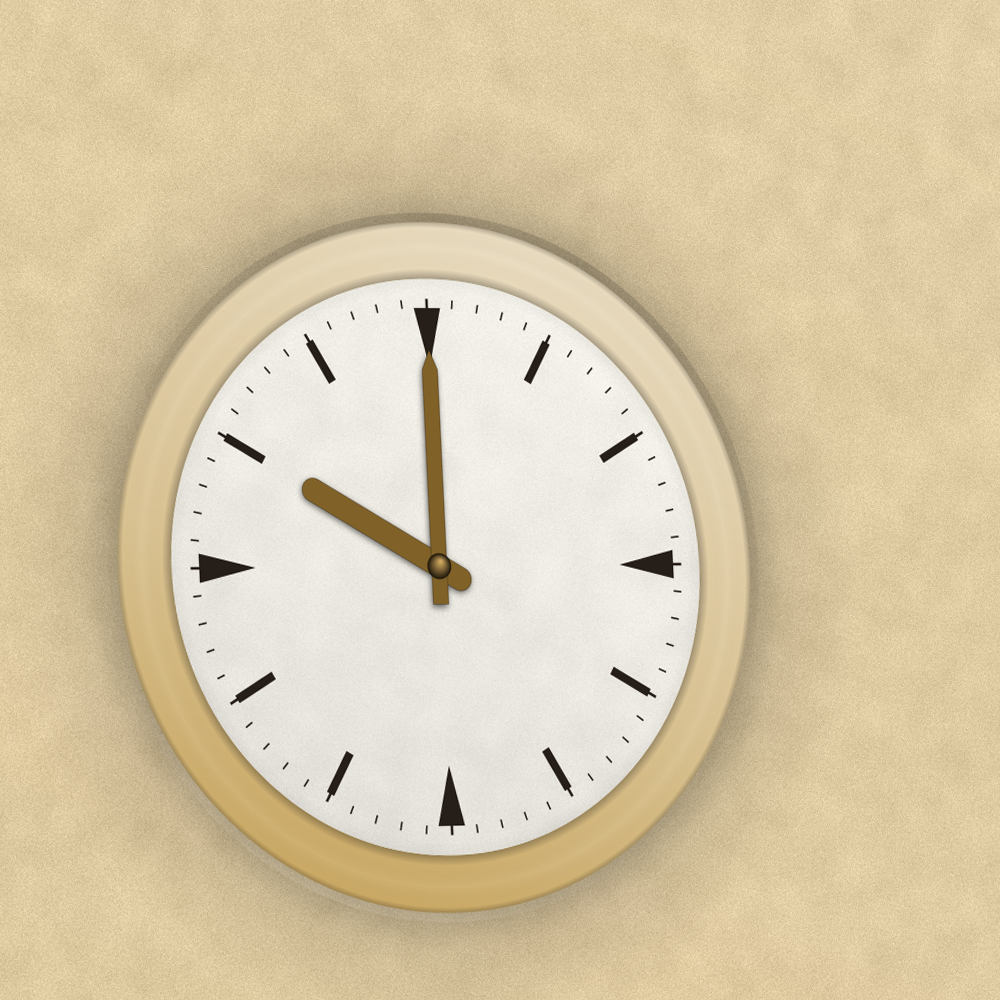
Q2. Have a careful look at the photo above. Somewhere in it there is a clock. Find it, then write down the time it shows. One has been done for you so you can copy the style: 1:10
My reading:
10:00
